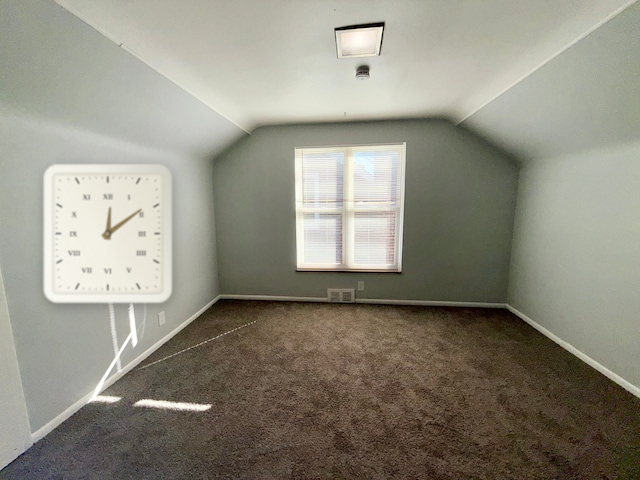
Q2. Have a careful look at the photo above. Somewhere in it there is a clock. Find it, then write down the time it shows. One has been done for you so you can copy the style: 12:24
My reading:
12:09
